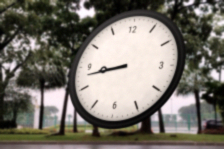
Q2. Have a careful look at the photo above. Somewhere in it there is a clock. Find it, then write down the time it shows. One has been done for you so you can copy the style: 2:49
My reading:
8:43
